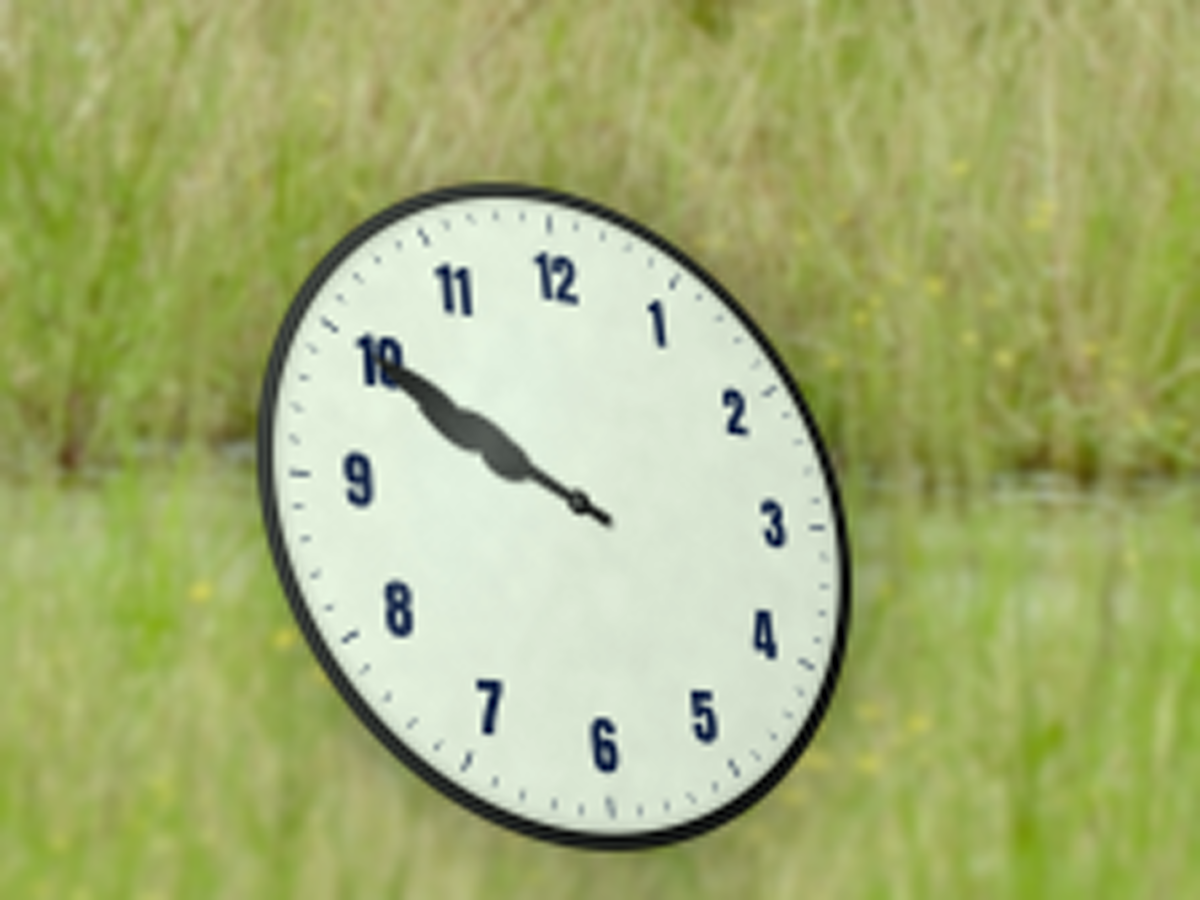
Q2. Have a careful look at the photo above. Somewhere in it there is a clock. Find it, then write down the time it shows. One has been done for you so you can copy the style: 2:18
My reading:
9:50
